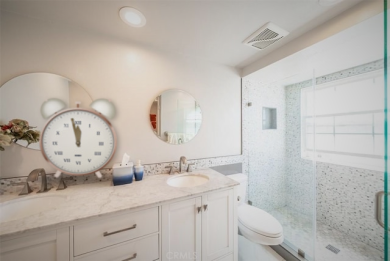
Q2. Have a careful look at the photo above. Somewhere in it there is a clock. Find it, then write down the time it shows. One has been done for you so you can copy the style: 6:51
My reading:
11:58
